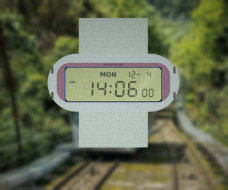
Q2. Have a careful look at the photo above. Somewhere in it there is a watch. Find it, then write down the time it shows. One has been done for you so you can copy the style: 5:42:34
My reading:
14:06:00
